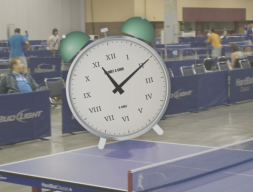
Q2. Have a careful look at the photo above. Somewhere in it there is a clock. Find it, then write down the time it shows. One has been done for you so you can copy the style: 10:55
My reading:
11:10
